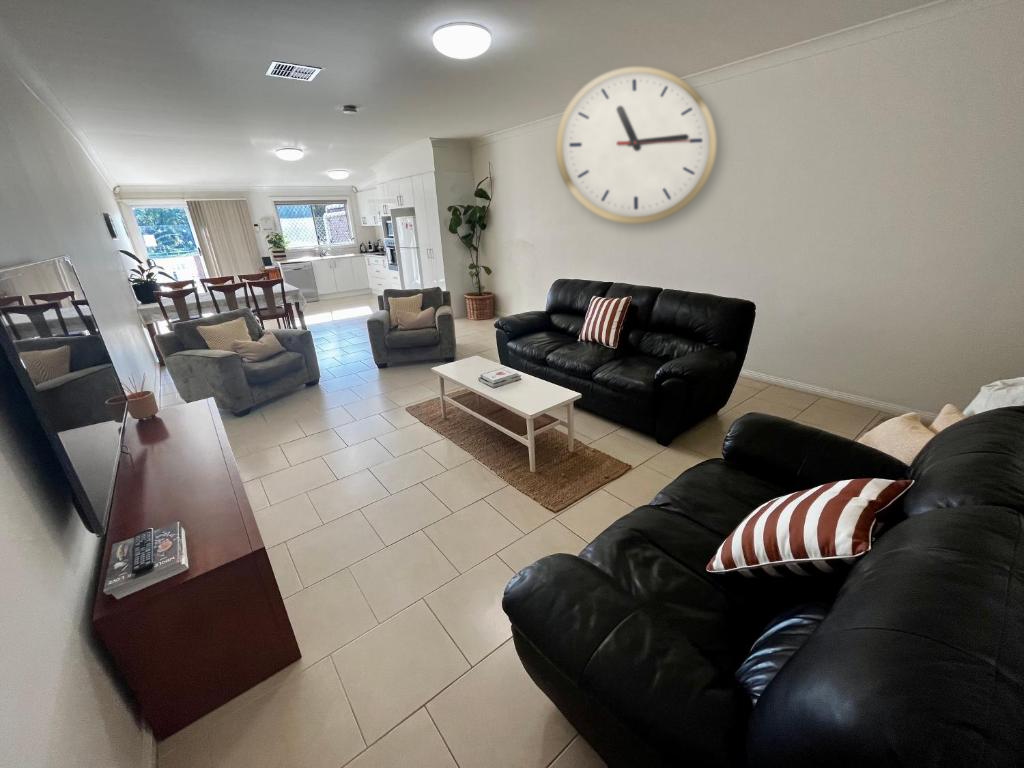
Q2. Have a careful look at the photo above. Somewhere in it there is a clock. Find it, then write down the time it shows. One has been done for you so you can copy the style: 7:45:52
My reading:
11:14:15
